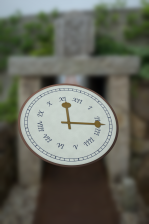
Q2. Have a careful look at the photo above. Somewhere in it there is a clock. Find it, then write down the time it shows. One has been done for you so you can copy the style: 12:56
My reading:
11:12
